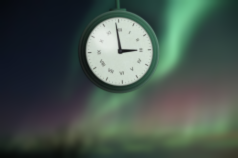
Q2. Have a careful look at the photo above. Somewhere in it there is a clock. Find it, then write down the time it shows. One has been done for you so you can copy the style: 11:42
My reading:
2:59
